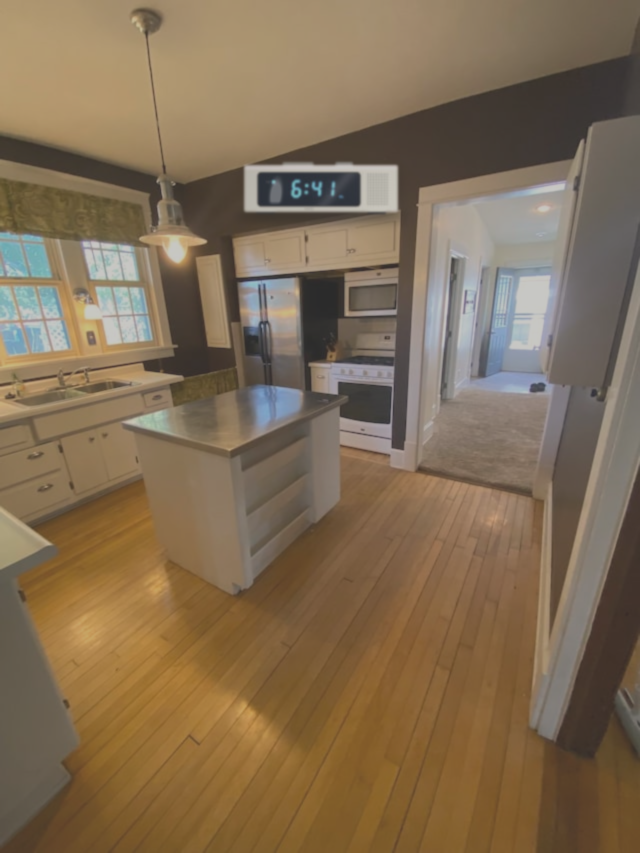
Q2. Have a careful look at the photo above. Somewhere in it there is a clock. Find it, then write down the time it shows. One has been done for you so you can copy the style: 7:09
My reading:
6:41
